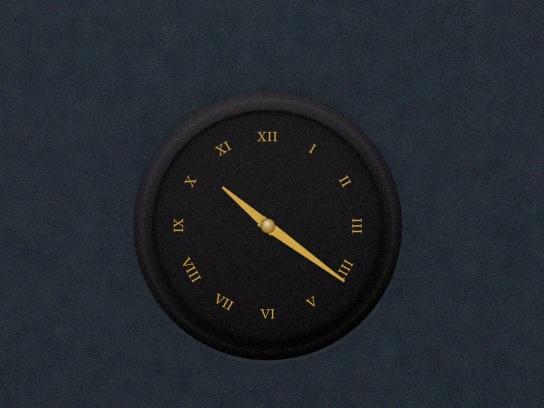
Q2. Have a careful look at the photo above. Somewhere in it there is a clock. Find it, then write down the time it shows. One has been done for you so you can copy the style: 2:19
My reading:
10:21
